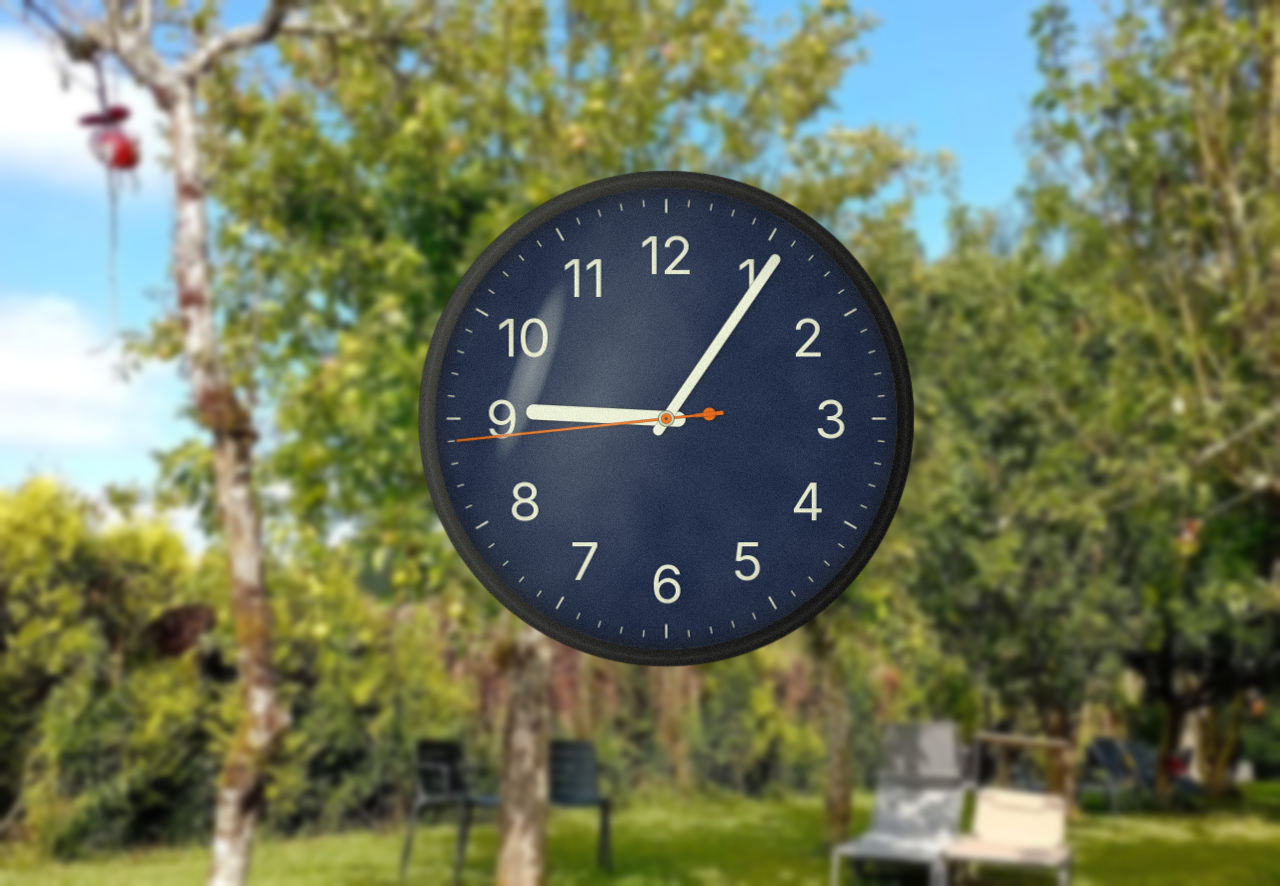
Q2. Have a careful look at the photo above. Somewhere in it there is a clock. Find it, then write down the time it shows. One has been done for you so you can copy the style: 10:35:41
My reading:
9:05:44
